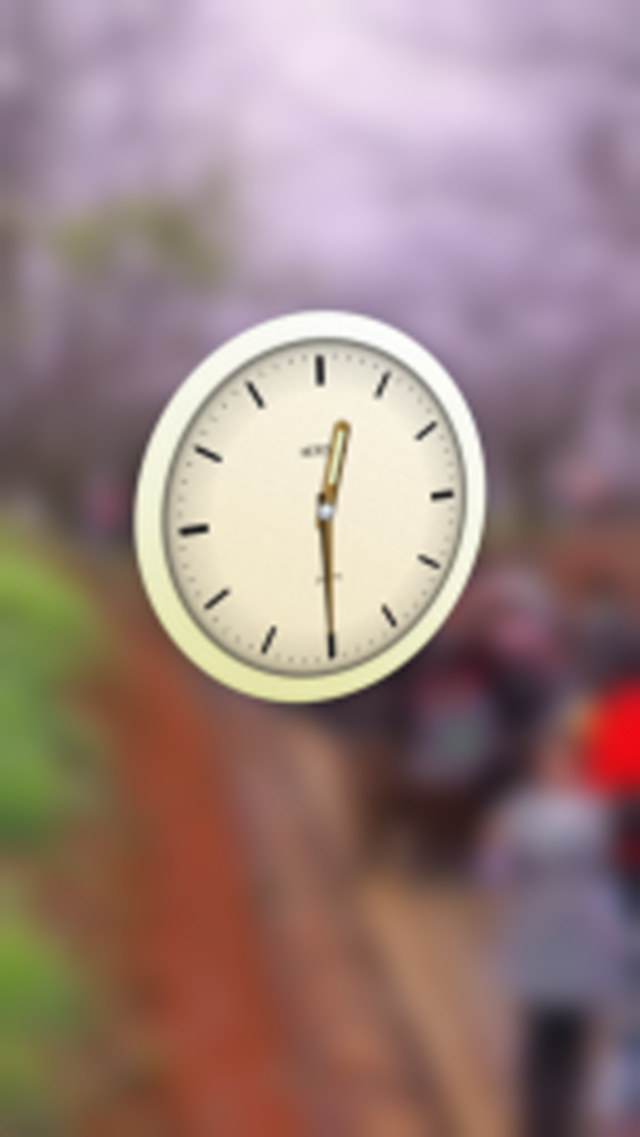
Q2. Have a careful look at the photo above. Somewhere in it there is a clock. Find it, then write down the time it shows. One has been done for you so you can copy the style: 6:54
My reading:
12:30
